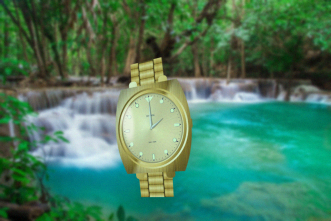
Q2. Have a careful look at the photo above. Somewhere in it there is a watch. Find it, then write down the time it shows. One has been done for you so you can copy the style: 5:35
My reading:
2:00
